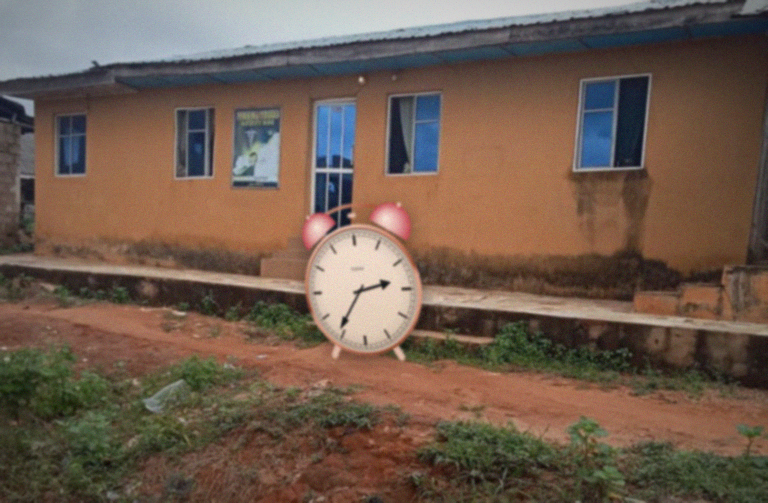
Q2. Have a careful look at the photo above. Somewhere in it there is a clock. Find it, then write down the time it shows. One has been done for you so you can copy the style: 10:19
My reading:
2:36
